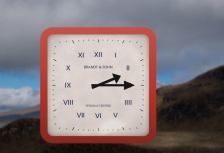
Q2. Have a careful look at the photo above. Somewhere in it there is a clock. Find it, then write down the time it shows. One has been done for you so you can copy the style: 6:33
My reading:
2:15
